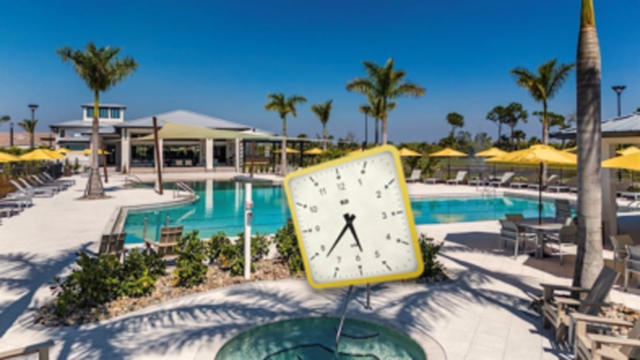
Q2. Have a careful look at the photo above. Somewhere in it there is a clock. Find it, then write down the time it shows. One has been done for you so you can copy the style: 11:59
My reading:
5:38
